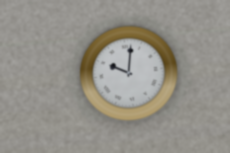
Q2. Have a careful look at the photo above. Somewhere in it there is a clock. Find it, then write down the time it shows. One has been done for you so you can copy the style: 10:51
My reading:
10:02
